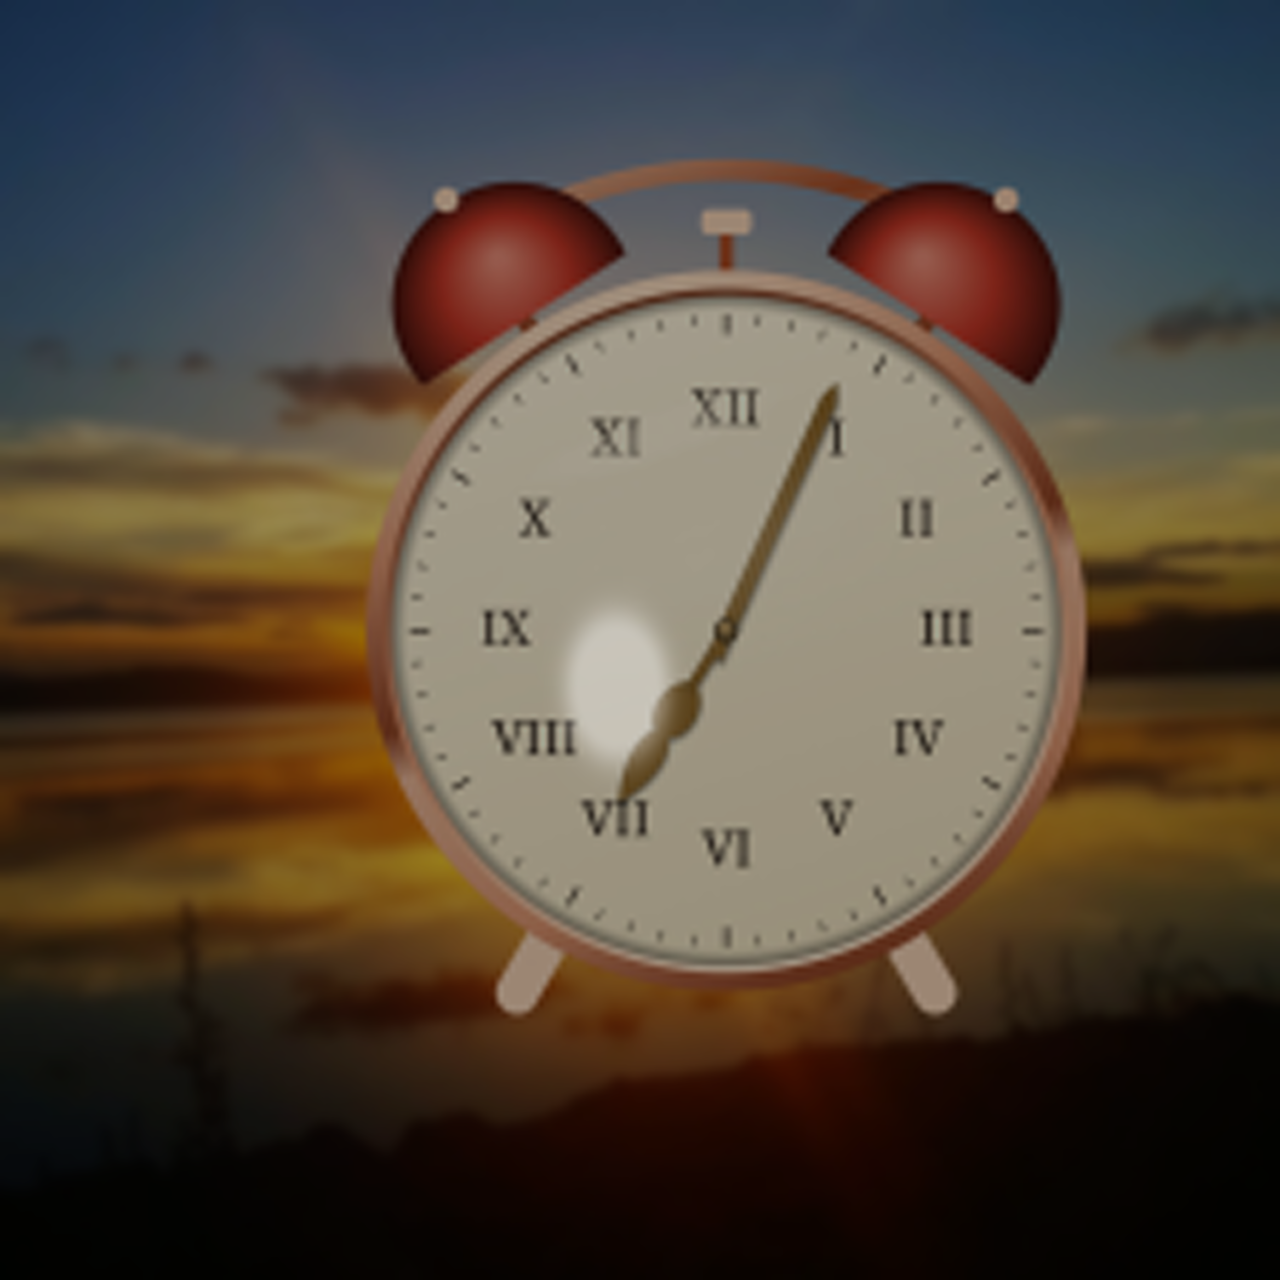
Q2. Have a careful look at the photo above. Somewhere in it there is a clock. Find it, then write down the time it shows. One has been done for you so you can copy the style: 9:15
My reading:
7:04
